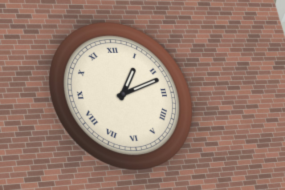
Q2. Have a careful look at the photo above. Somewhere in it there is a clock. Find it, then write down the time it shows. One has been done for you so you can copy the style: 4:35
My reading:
1:12
